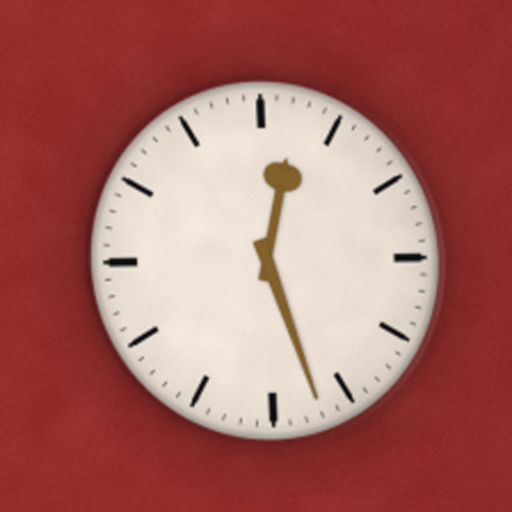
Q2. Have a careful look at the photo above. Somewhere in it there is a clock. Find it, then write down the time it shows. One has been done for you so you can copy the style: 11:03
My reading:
12:27
